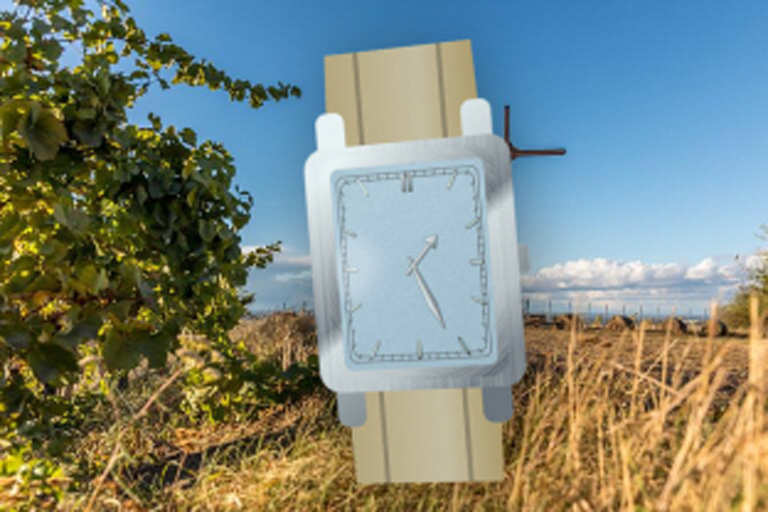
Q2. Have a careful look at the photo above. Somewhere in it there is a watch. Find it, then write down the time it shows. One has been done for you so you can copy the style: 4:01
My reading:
1:26
